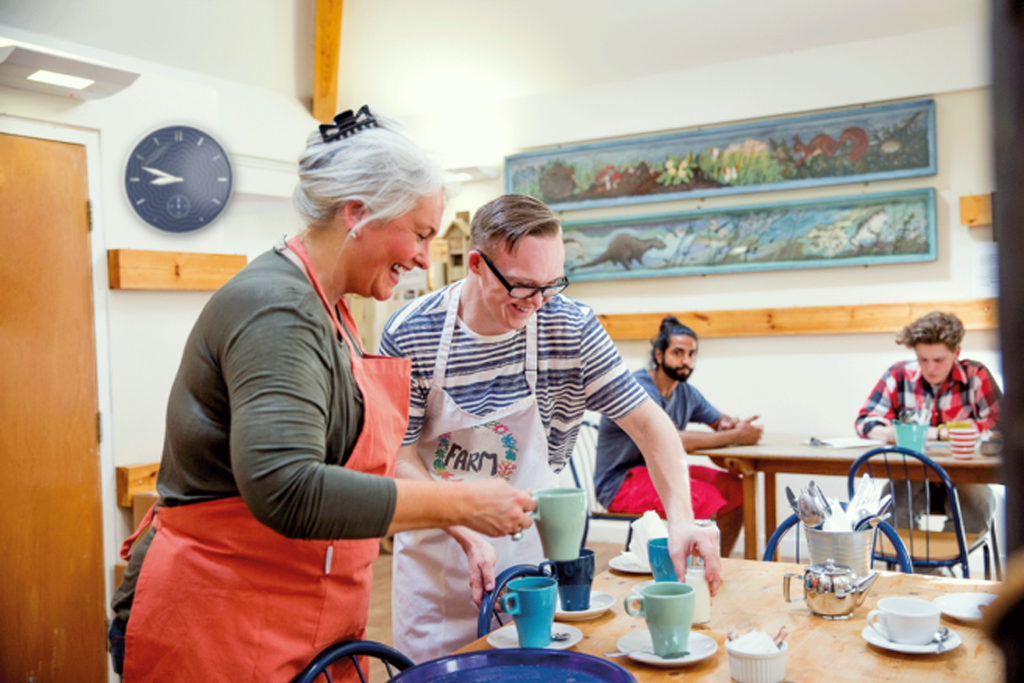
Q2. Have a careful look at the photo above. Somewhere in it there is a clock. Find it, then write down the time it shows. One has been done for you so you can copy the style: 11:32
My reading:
8:48
